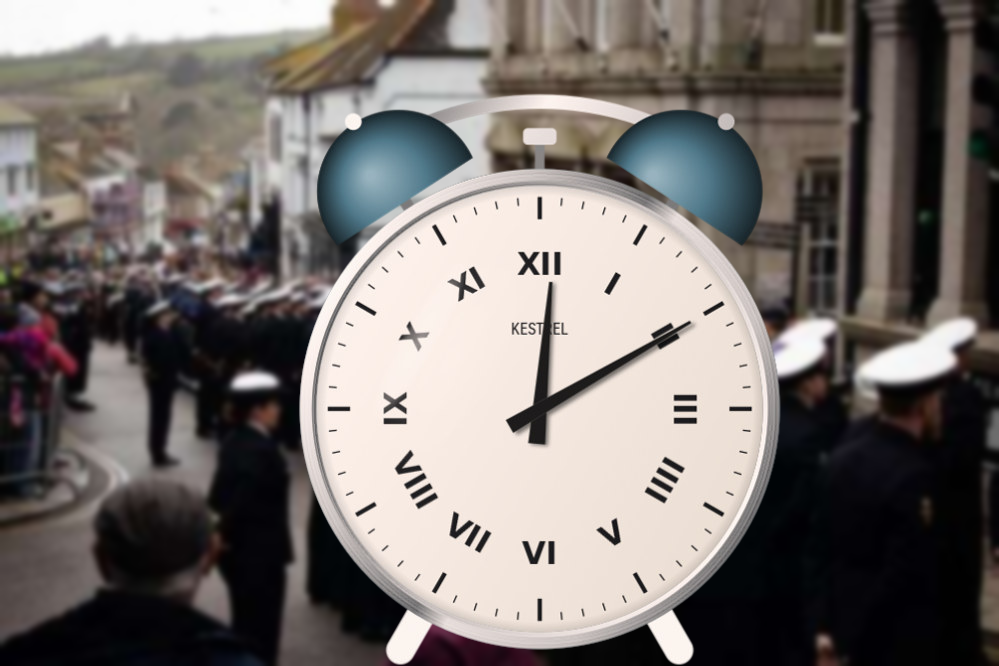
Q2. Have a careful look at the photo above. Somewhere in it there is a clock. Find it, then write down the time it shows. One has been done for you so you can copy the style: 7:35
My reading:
12:10
